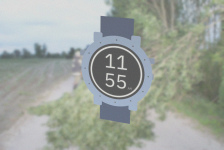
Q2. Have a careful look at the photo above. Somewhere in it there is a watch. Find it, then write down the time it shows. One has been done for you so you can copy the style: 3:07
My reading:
11:55
